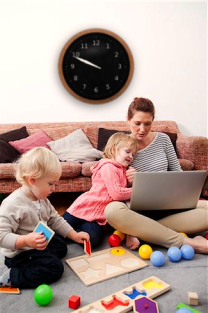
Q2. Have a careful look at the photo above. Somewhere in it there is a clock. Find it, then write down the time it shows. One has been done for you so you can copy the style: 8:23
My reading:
9:49
